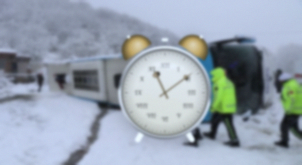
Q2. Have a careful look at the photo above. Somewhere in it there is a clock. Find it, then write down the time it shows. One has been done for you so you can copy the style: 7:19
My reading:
11:09
